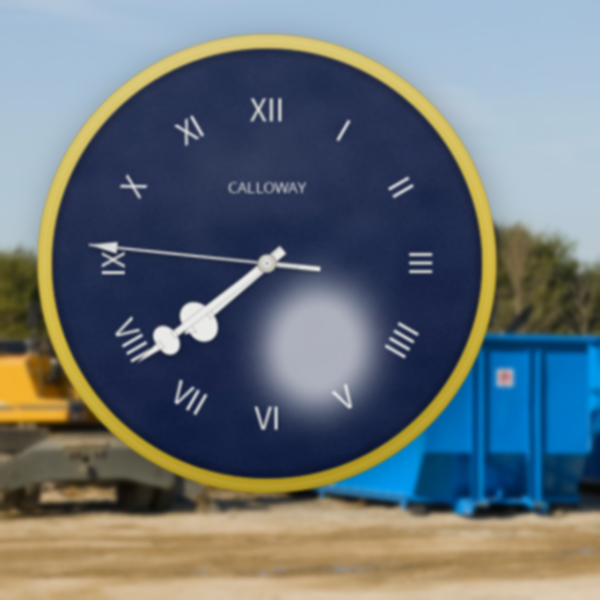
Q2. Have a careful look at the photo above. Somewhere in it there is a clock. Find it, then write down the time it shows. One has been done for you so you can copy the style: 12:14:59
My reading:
7:38:46
